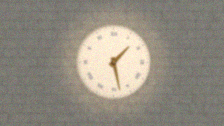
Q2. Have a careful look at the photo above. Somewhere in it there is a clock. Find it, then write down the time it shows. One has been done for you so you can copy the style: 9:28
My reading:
1:28
